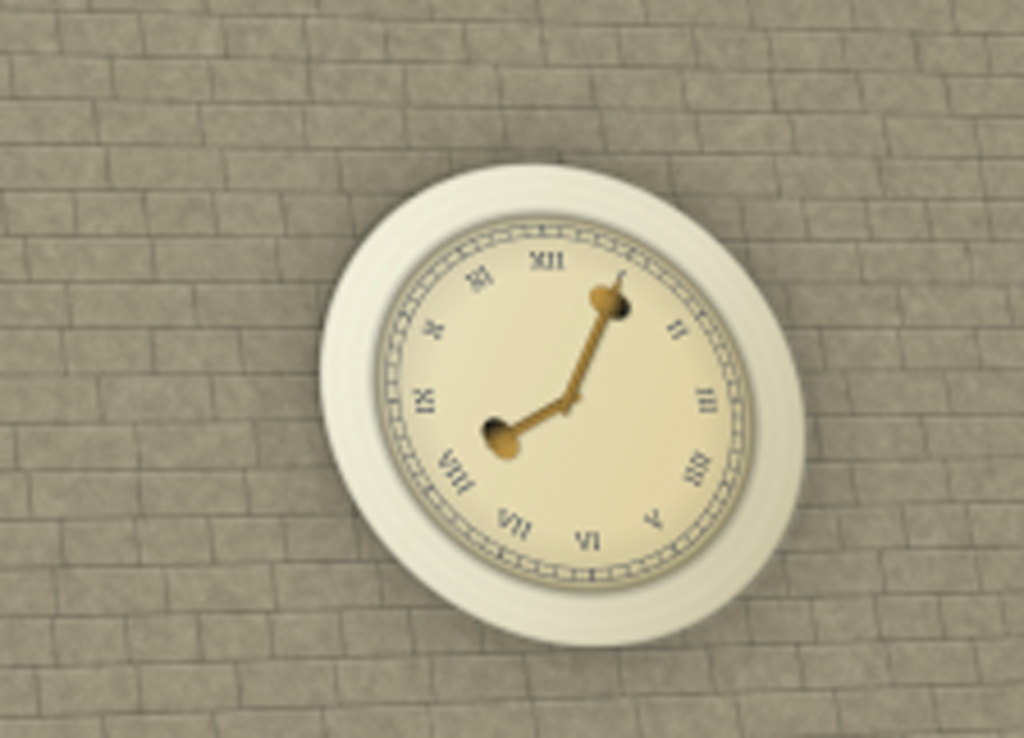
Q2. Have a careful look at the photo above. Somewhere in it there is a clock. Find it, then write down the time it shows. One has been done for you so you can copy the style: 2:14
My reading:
8:05
